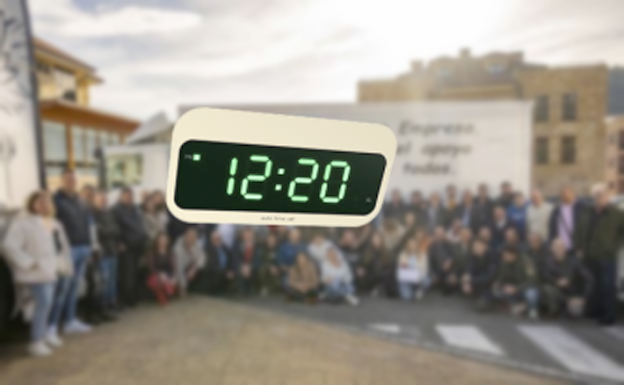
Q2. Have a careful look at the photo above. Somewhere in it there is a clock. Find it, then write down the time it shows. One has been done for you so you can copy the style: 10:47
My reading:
12:20
